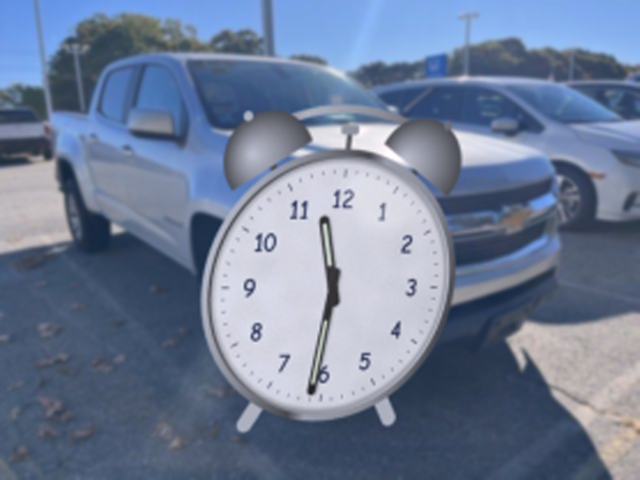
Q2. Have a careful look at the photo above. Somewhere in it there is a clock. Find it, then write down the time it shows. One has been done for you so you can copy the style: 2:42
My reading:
11:31
